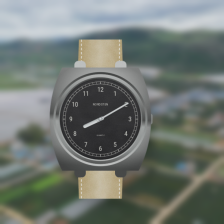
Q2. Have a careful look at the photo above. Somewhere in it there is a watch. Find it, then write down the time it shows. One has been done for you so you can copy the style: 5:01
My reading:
8:10
